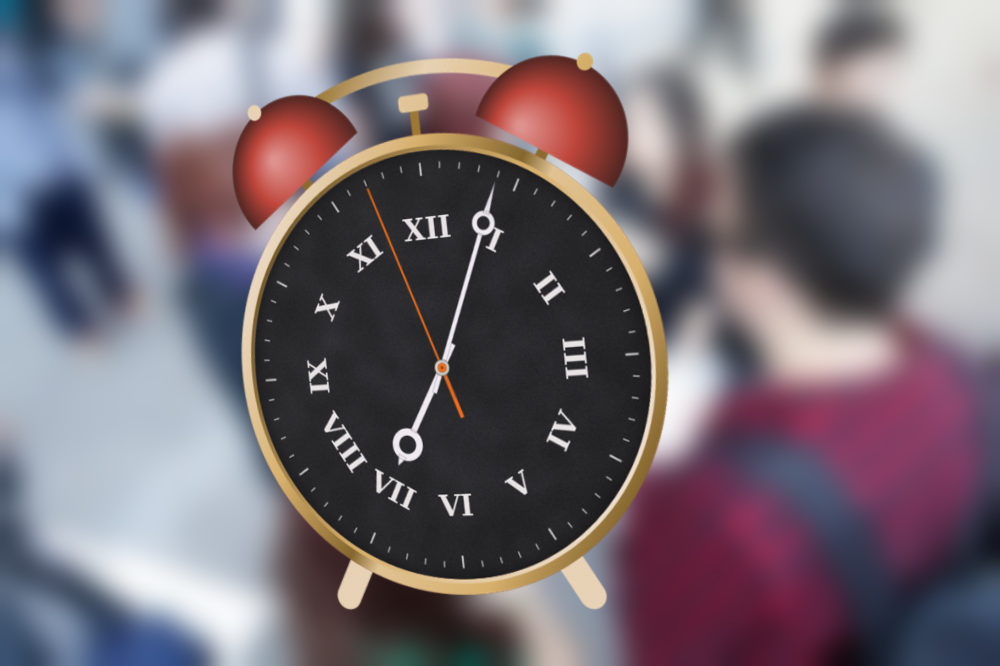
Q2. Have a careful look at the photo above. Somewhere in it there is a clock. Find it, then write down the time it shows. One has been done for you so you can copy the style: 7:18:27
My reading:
7:03:57
